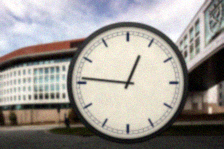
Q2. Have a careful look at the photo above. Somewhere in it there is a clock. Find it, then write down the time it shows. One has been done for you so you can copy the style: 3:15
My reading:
12:46
